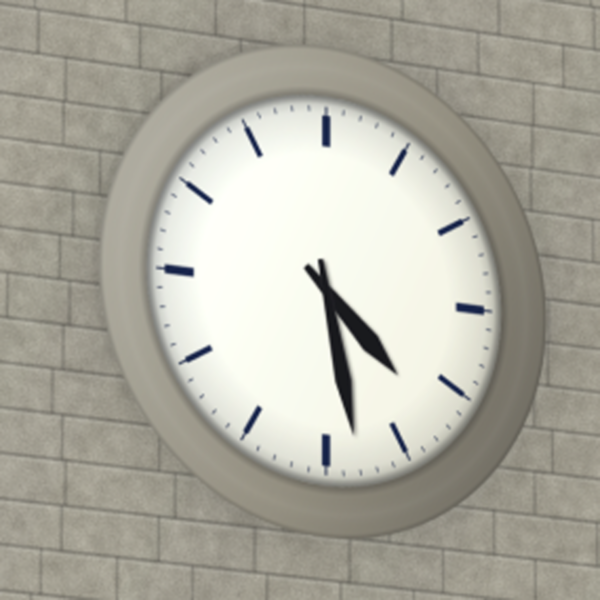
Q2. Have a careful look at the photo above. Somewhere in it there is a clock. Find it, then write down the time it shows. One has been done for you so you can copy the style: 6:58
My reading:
4:28
